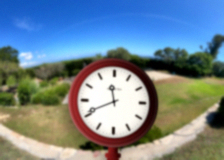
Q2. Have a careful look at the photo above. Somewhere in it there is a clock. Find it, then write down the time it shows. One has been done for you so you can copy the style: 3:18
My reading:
11:41
